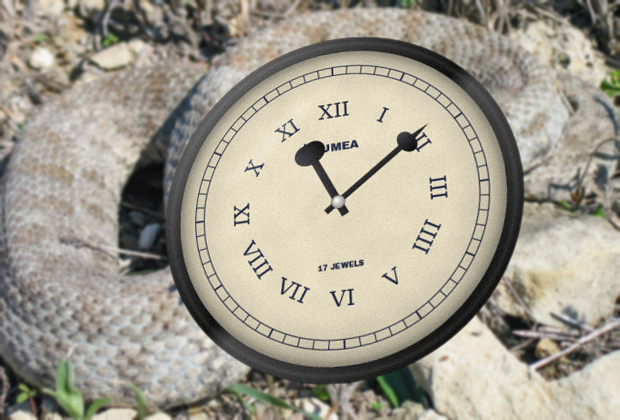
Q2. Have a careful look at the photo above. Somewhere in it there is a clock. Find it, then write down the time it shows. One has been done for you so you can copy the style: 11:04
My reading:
11:09
